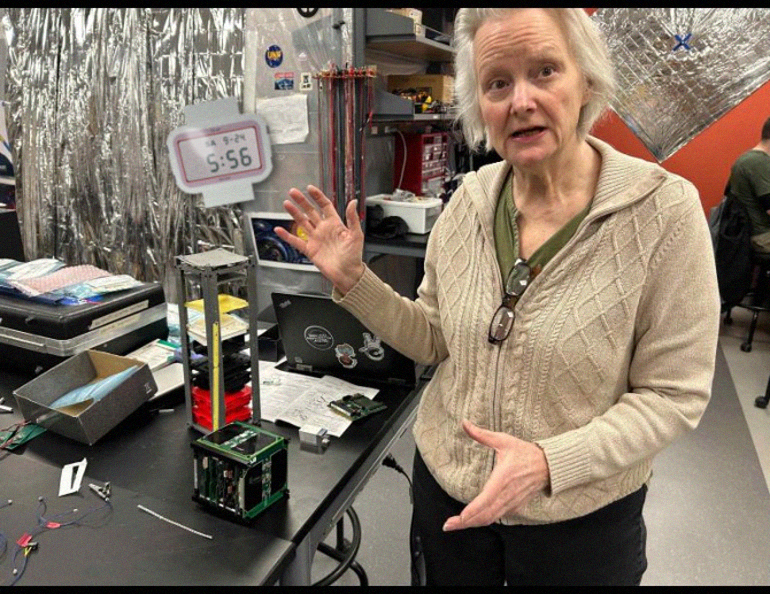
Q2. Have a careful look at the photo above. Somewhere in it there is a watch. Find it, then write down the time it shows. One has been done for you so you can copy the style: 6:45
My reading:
5:56
